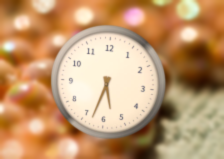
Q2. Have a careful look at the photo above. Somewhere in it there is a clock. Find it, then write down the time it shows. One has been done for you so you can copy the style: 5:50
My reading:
5:33
